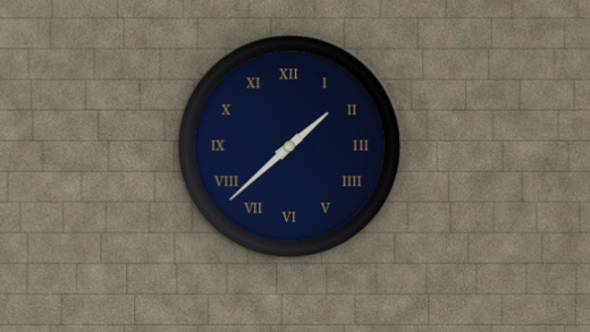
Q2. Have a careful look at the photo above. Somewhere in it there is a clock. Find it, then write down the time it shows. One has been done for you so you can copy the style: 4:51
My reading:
1:38
